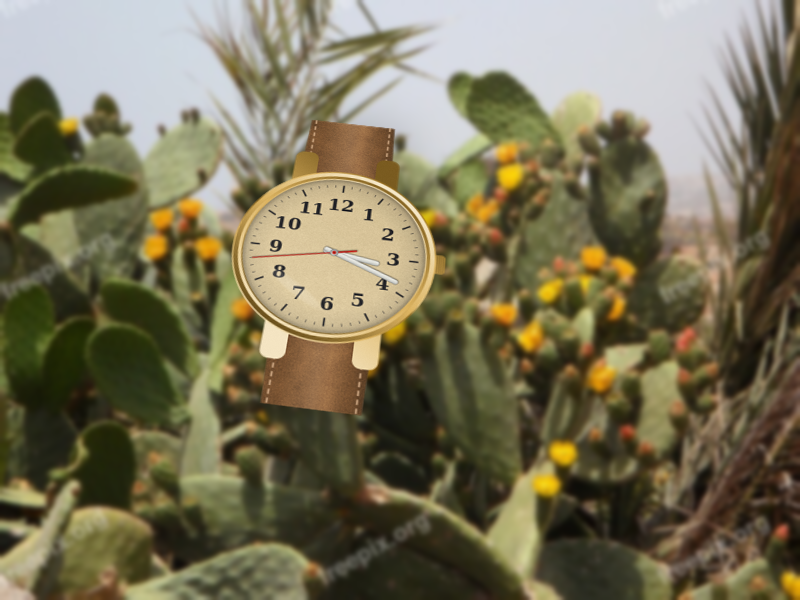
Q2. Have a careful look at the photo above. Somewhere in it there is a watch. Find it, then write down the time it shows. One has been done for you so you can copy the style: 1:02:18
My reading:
3:18:43
